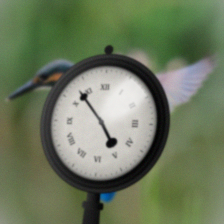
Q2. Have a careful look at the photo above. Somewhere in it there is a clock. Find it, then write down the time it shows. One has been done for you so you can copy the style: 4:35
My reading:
4:53
